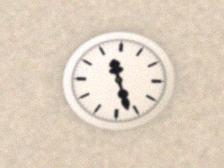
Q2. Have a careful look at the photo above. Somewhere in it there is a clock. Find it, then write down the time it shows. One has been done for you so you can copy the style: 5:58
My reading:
11:27
